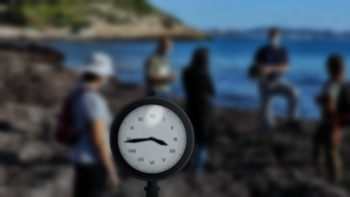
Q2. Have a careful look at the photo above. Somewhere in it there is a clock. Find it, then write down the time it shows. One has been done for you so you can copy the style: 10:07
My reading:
3:44
